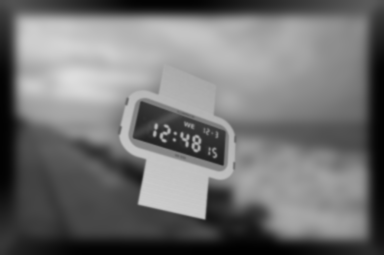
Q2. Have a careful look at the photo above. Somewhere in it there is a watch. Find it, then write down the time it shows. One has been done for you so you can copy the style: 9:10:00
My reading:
12:48:15
